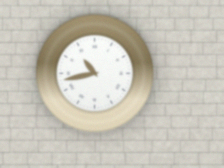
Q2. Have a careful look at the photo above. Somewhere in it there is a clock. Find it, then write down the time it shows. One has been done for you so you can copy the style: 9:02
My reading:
10:43
